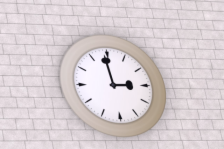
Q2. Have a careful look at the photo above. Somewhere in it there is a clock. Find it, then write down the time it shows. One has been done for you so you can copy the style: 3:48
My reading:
2:59
